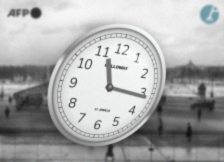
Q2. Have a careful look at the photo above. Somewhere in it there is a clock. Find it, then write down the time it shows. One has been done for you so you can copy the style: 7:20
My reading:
11:16
